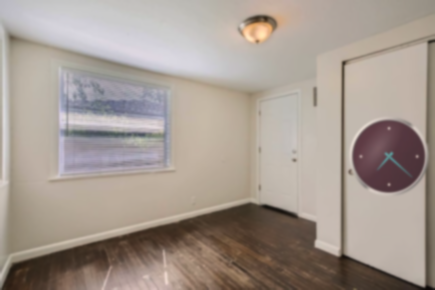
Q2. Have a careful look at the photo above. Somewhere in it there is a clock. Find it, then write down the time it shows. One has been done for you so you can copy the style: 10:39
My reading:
7:22
